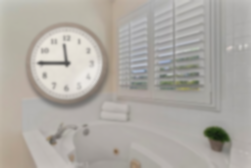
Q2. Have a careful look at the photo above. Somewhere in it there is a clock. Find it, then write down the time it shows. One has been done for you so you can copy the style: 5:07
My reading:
11:45
